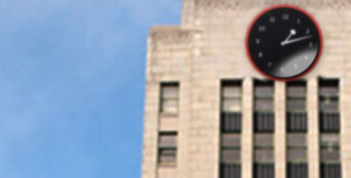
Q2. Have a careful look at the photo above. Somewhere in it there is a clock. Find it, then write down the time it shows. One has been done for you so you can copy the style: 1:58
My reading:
1:12
